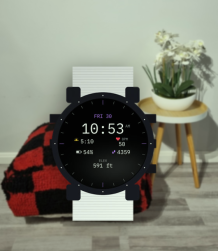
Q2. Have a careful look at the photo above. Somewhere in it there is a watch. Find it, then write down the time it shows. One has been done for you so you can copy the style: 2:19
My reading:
10:53
